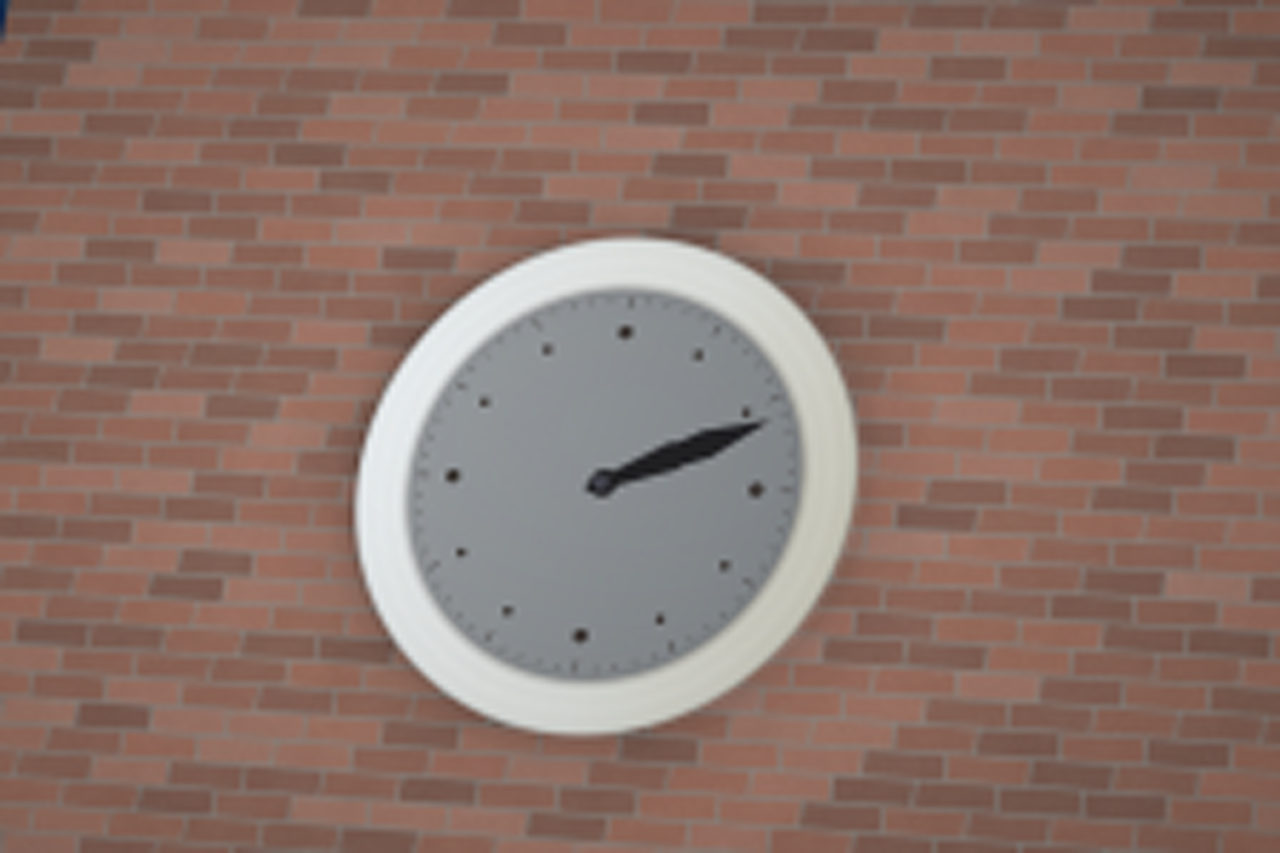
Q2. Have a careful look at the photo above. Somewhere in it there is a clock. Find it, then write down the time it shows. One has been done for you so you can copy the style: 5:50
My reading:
2:11
